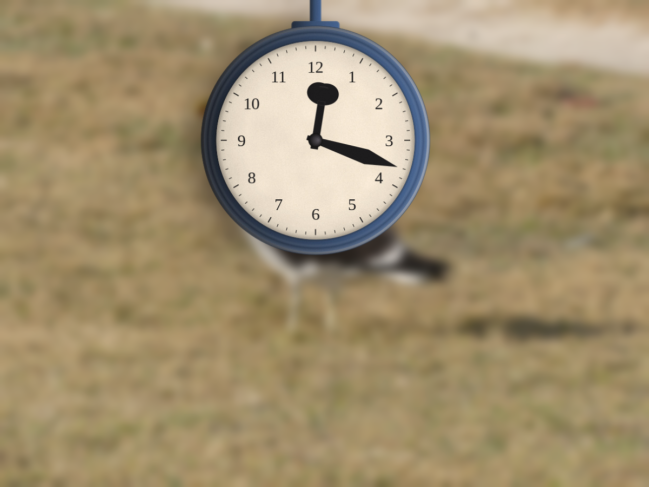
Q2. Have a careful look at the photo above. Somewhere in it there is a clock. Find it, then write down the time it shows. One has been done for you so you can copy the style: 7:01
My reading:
12:18
